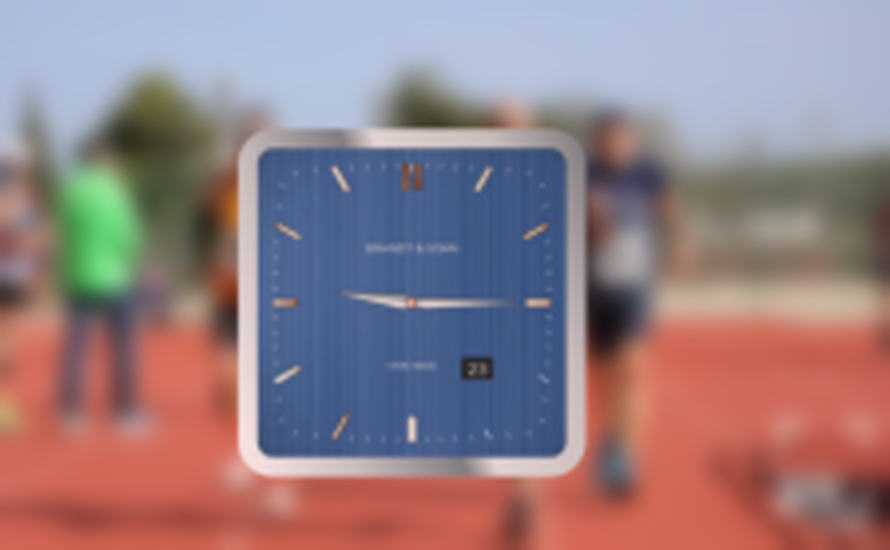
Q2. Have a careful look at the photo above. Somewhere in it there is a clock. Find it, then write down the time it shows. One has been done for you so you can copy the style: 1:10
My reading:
9:15
